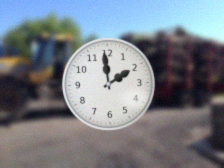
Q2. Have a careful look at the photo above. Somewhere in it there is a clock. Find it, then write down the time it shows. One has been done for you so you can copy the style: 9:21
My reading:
1:59
